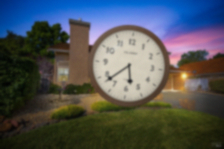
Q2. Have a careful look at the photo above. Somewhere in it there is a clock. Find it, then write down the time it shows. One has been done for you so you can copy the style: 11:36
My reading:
5:38
